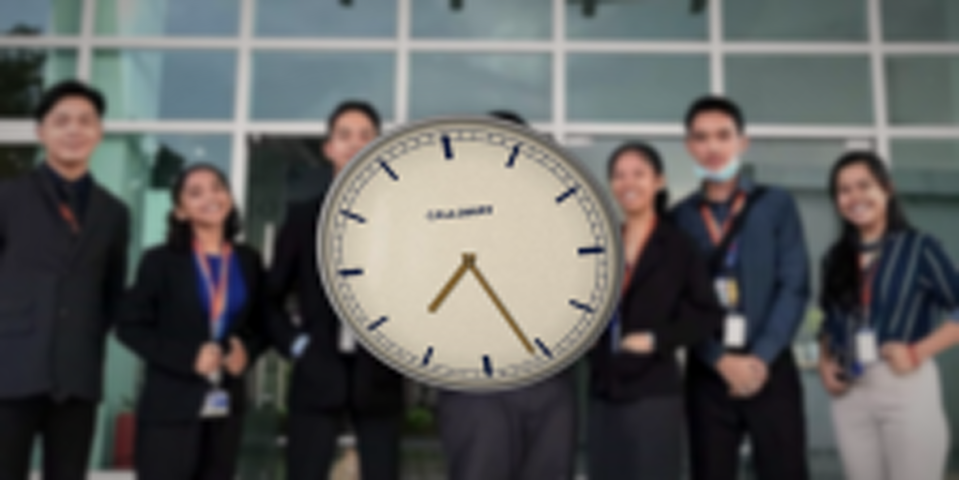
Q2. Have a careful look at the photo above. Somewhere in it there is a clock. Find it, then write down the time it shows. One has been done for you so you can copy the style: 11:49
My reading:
7:26
